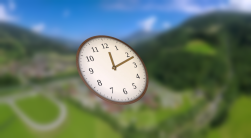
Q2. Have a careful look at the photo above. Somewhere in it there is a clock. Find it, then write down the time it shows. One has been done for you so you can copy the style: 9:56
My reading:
12:12
